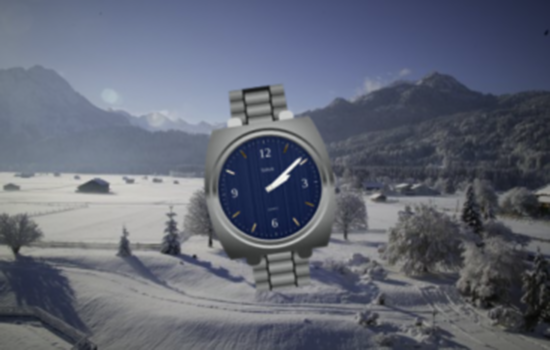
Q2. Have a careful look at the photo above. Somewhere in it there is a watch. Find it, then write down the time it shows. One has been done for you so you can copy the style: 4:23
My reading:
2:09
